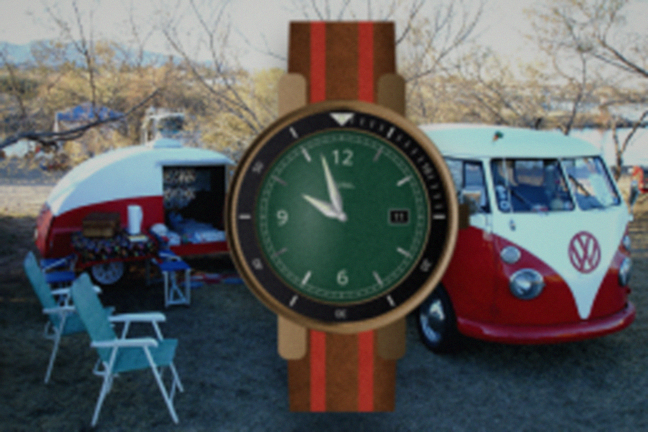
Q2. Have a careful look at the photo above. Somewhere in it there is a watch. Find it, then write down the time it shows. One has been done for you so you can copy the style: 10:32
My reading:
9:57
